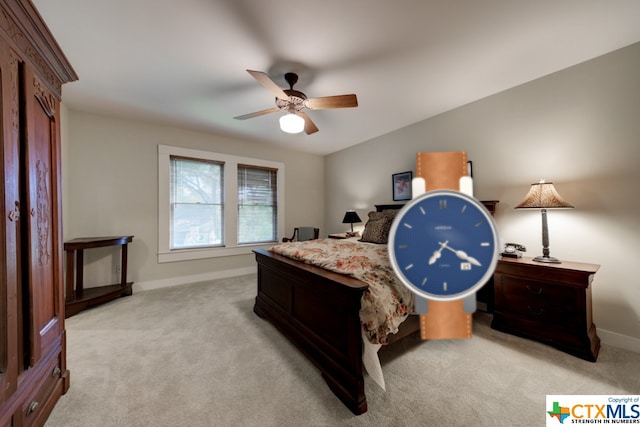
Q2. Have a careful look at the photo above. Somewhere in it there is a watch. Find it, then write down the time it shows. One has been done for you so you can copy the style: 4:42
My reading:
7:20
